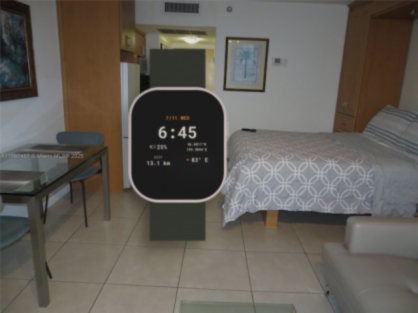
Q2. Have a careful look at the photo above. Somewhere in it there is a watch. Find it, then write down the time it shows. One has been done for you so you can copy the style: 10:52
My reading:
6:45
